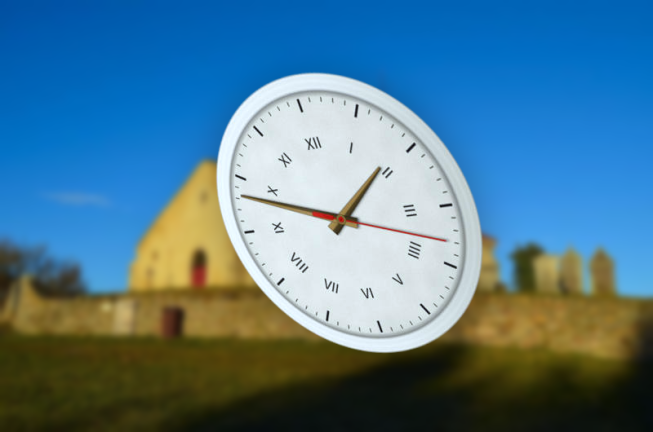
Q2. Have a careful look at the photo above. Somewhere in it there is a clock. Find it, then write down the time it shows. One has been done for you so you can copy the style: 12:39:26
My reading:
1:48:18
